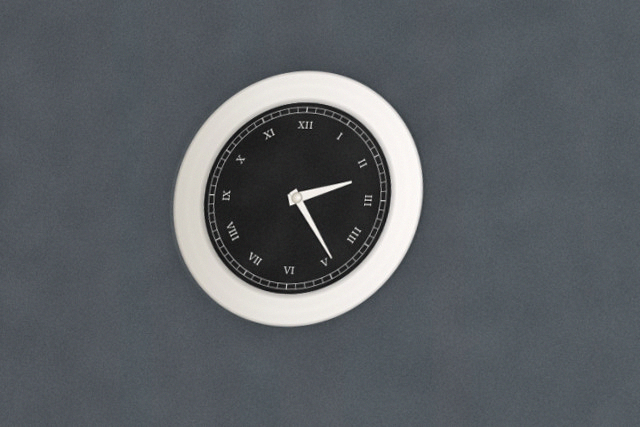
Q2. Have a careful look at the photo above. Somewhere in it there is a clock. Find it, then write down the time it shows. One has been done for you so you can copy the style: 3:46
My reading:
2:24
